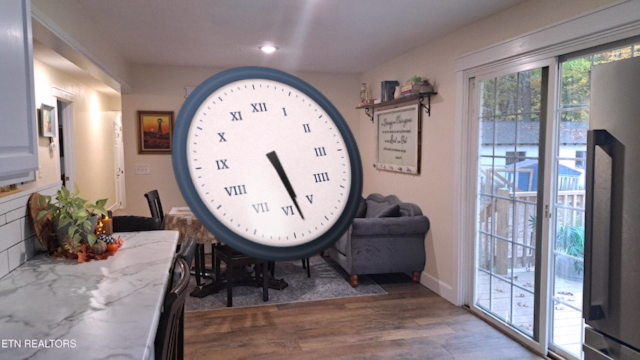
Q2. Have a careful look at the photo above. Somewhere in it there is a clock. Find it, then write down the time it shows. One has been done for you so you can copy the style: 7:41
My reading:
5:28
